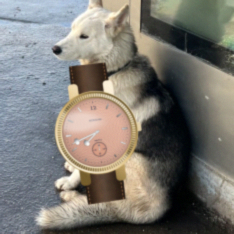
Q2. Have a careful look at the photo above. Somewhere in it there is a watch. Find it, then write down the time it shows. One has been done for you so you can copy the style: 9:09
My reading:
7:42
